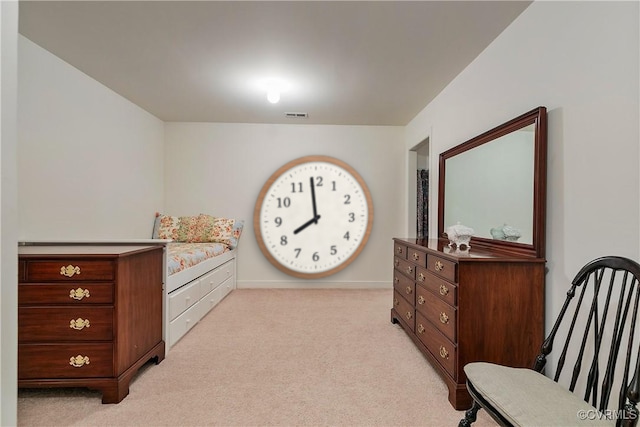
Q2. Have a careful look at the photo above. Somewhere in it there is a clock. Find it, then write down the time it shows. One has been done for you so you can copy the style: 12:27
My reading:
7:59
